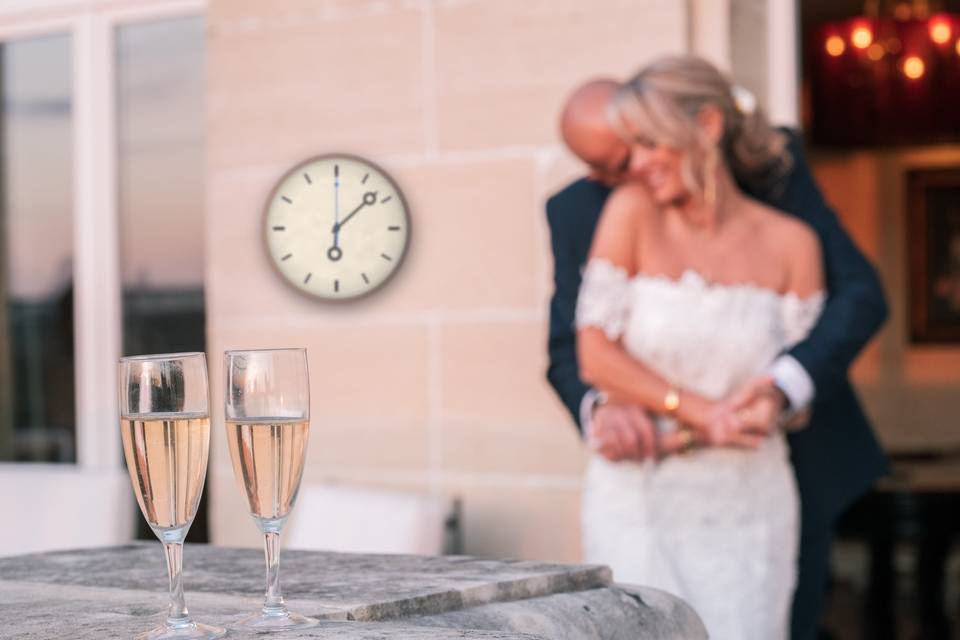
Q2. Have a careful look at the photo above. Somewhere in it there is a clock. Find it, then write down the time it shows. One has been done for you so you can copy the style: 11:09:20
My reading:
6:08:00
